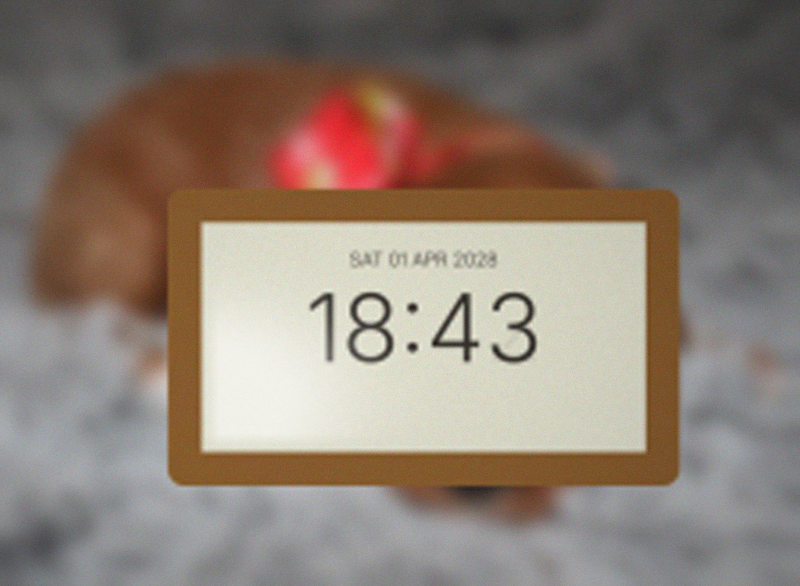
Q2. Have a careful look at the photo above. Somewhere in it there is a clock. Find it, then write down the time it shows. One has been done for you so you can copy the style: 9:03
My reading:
18:43
